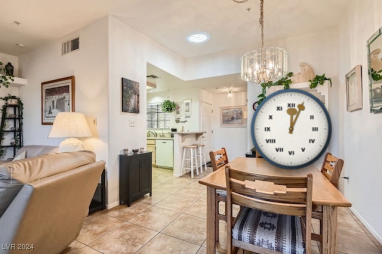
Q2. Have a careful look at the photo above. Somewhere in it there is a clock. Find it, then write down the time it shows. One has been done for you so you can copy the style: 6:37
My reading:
12:04
